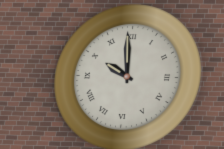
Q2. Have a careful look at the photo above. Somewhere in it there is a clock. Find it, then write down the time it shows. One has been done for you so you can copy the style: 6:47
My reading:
9:59
